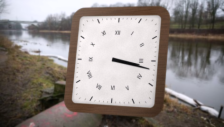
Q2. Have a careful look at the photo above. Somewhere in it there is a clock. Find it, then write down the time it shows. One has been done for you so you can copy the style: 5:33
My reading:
3:17
